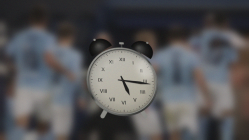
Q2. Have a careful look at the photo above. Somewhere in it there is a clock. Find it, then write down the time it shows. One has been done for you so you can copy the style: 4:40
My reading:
5:16
